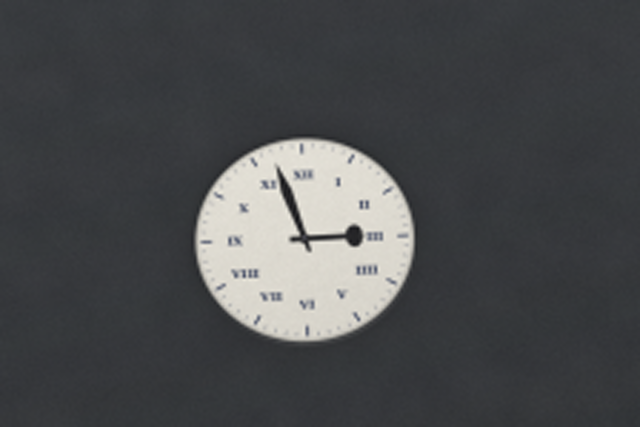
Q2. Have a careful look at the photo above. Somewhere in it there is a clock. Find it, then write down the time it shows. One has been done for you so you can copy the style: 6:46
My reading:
2:57
